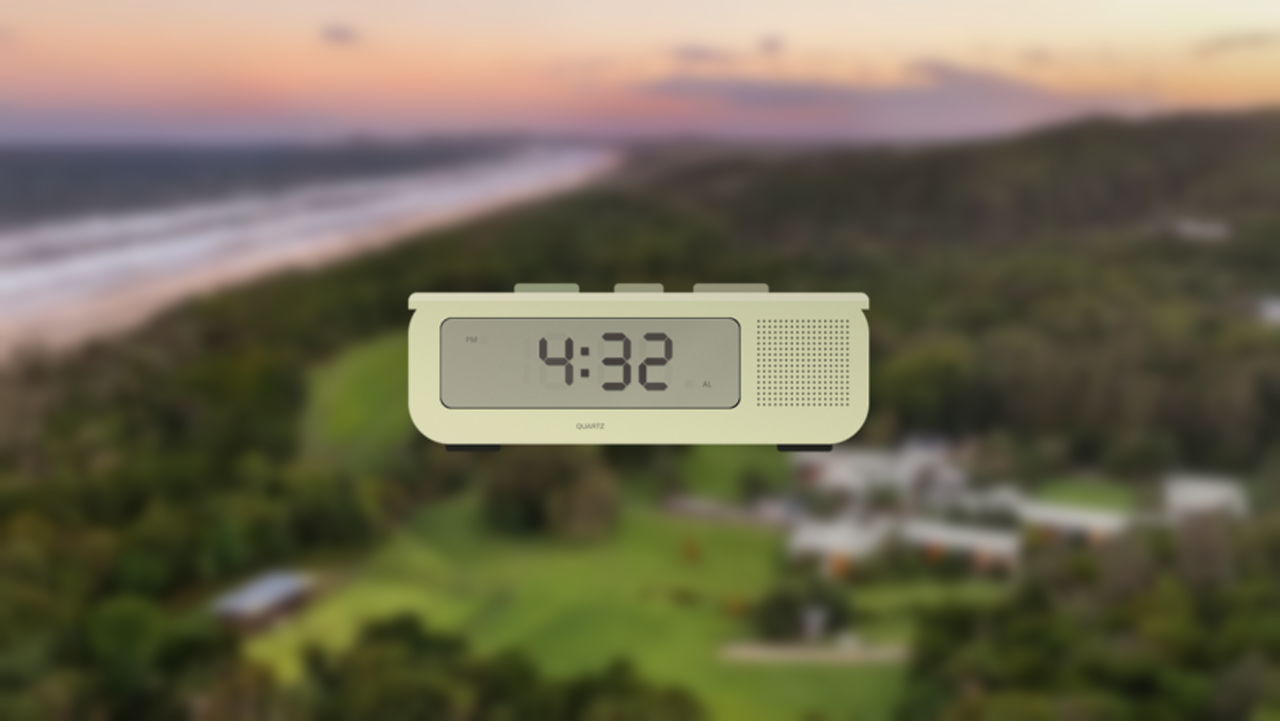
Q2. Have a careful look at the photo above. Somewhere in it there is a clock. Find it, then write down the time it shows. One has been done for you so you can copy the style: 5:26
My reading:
4:32
